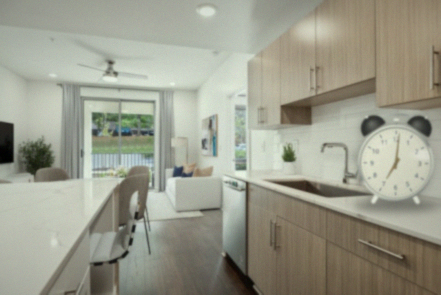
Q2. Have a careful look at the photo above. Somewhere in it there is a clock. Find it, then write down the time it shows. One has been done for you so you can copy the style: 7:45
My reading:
7:01
